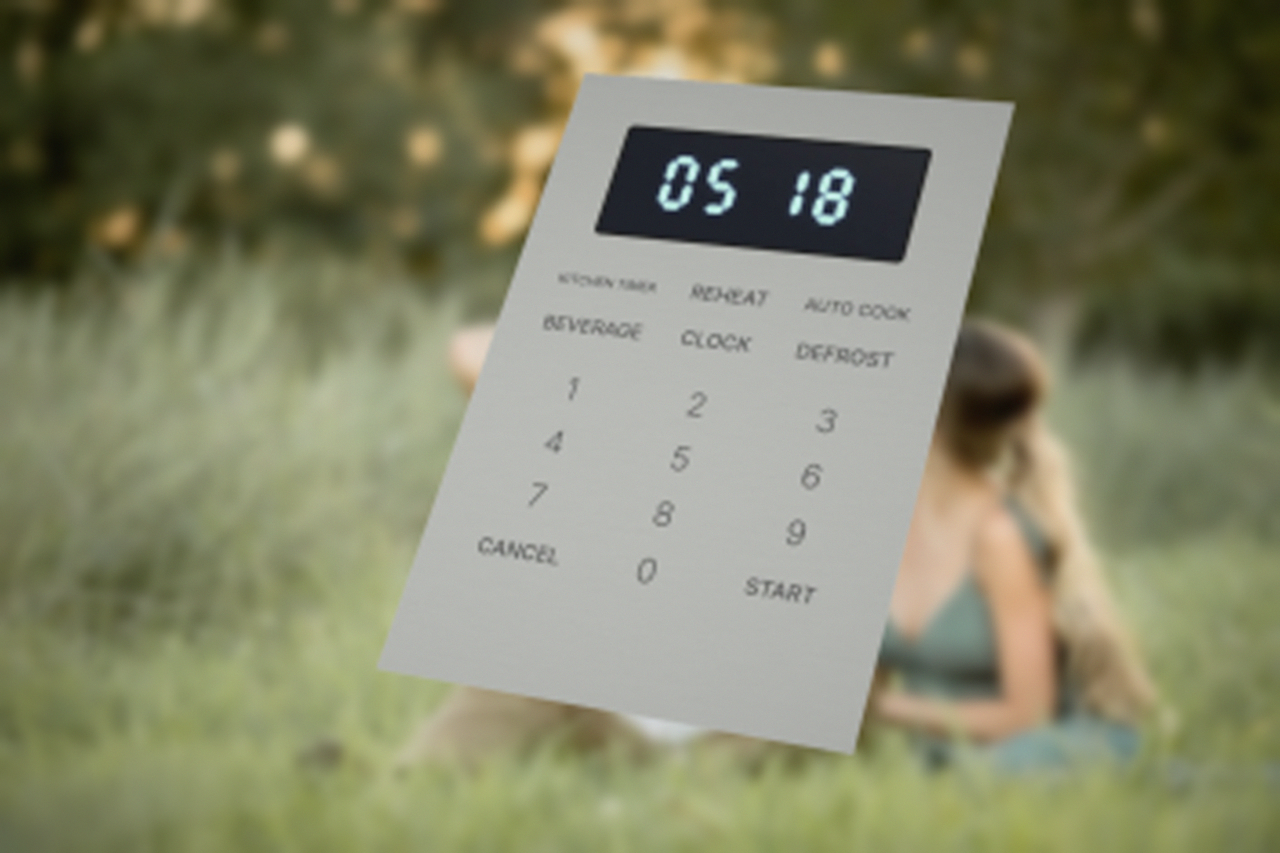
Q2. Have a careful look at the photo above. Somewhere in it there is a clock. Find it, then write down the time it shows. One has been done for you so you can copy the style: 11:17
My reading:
5:18
